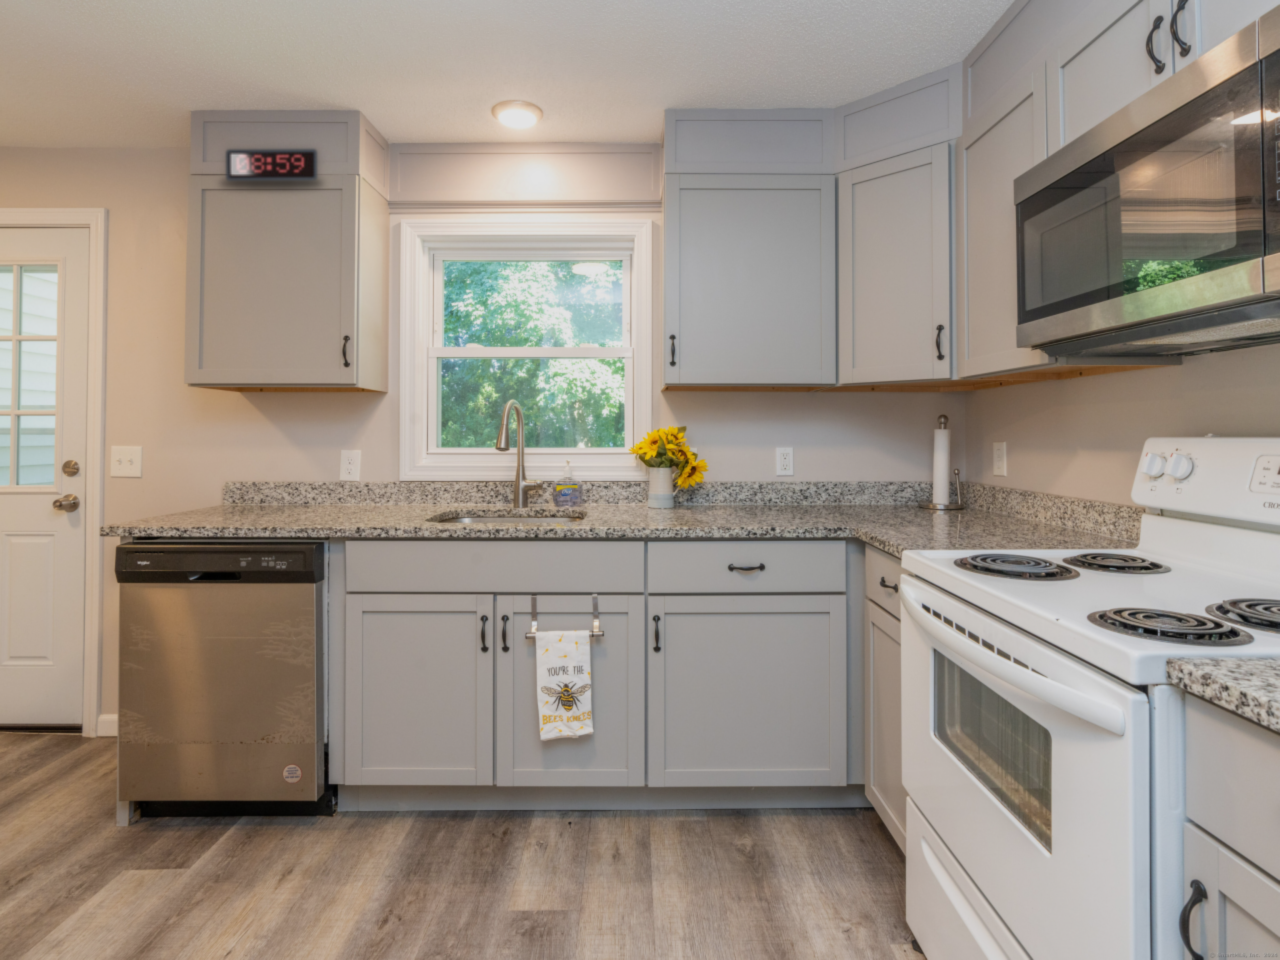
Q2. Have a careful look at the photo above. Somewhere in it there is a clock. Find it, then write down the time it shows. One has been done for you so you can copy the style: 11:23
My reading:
8:59
